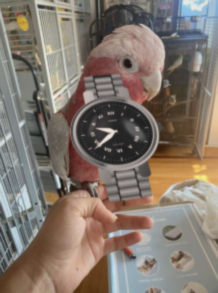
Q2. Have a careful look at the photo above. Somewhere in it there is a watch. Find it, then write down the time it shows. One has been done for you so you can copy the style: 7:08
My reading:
9:39
